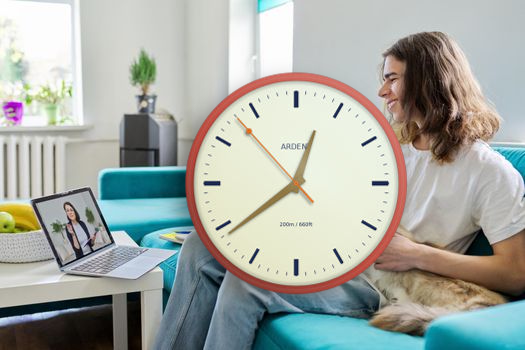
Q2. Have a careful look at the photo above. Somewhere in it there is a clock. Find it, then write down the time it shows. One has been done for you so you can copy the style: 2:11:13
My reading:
12:38:53
